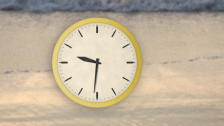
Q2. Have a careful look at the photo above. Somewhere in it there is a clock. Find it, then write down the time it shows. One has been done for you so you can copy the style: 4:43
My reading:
9:31
